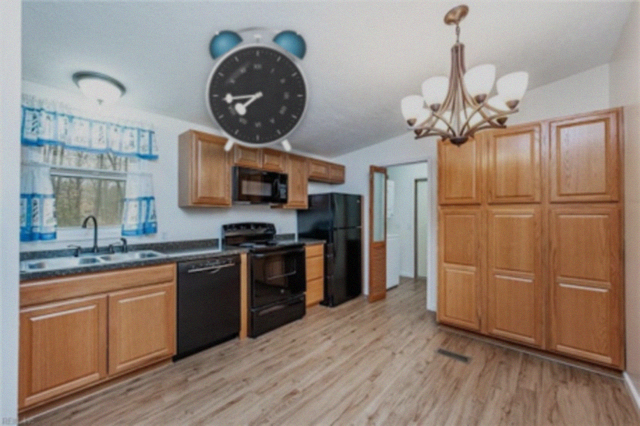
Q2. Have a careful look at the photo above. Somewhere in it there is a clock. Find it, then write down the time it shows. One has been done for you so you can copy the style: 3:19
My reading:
7:44
